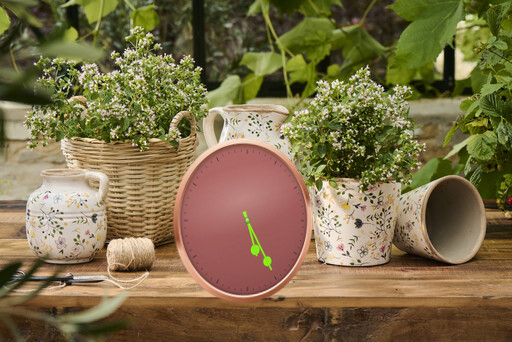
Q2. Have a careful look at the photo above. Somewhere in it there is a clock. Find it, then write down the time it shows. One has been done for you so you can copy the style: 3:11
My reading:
5:25
